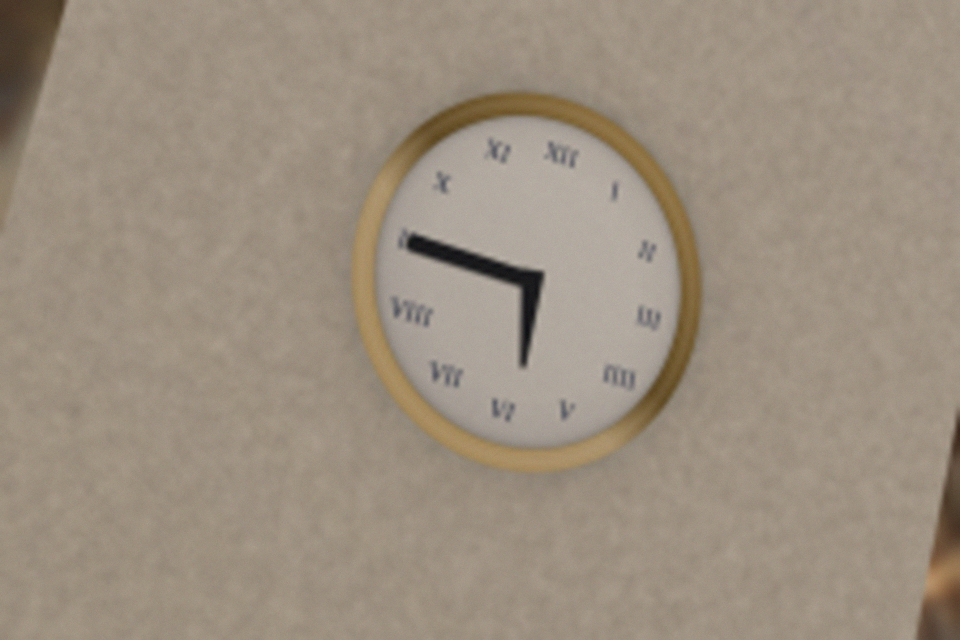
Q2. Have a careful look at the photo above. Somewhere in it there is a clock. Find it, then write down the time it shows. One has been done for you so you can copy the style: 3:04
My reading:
5:45
